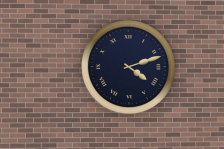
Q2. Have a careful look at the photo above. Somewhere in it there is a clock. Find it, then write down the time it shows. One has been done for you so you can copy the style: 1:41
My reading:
4:12
